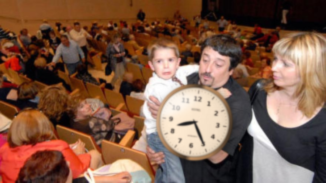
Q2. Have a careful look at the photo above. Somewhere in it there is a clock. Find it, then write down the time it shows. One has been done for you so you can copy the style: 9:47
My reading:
8:25
